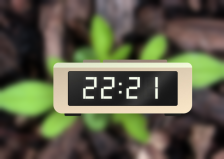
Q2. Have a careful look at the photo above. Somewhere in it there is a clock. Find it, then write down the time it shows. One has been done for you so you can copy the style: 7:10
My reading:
22:21
